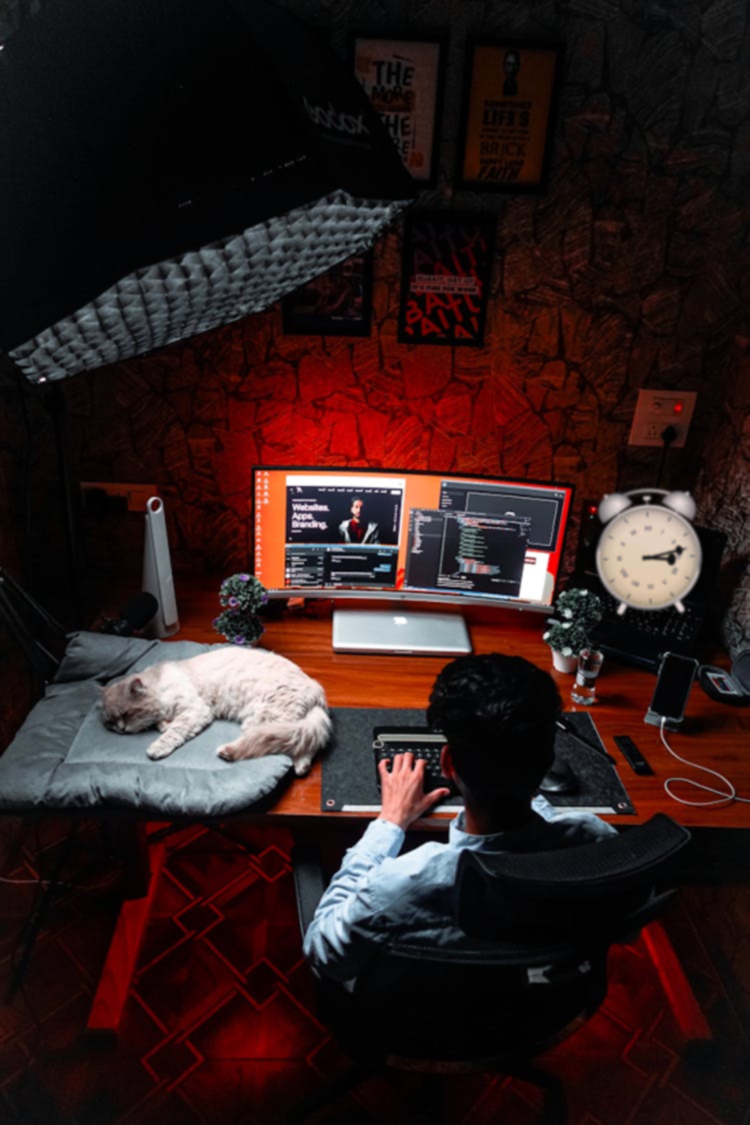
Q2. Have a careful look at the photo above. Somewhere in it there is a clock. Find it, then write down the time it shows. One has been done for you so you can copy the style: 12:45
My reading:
3:13
